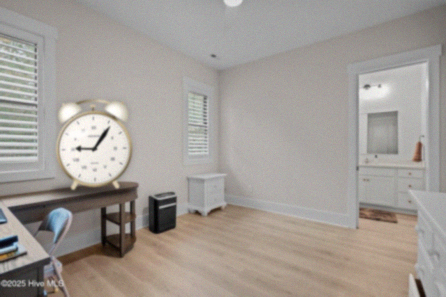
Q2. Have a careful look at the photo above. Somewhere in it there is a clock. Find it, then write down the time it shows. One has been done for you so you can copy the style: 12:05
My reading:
9:06
